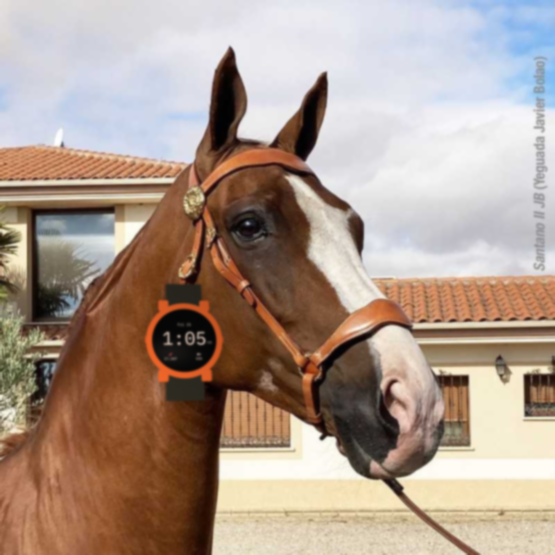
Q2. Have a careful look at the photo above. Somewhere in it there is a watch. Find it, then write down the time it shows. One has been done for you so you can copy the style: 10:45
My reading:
1:05
